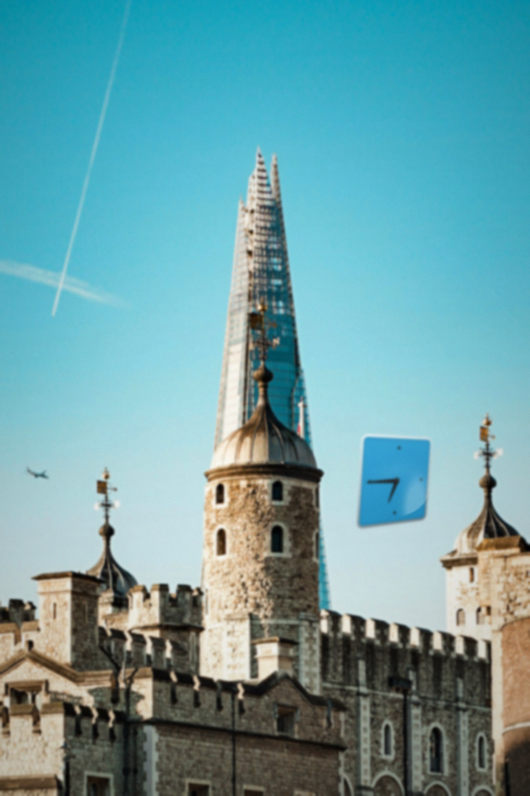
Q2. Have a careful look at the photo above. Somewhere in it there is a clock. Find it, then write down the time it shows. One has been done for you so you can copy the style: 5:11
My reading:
6:45
